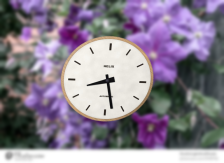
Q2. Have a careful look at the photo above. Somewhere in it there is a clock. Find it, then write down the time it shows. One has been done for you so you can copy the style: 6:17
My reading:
8:28
